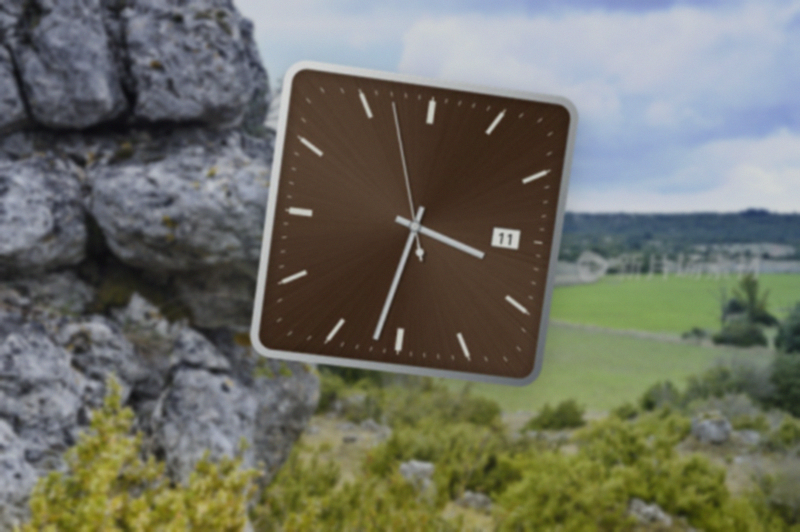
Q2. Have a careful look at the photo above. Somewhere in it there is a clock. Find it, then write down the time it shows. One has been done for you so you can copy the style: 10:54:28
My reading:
3:31:57
